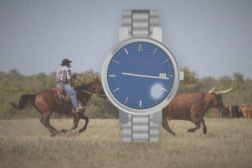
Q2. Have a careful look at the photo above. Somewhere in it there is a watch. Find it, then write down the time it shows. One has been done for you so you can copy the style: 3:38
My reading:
9:16
